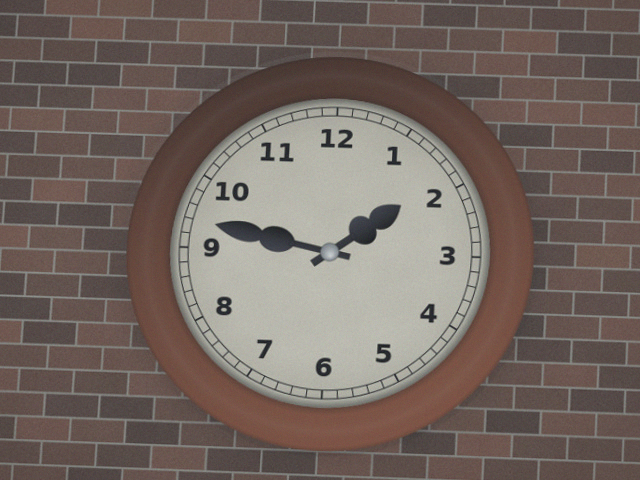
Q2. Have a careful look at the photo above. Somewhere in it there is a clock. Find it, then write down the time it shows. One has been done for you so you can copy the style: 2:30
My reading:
1:47
